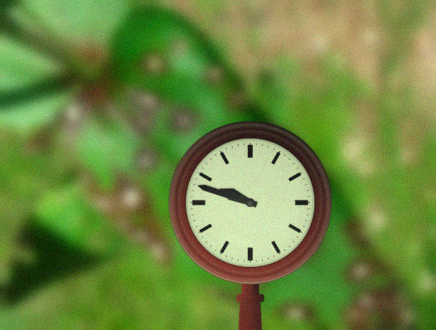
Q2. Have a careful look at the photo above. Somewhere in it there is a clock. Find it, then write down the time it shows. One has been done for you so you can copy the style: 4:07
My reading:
9:48
